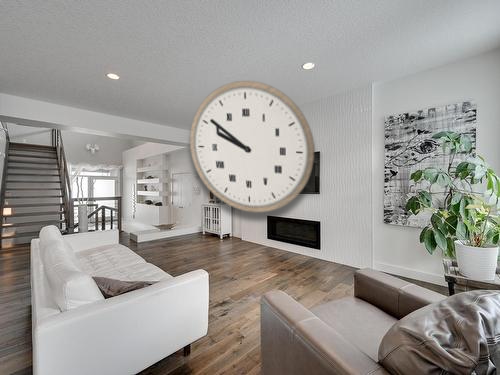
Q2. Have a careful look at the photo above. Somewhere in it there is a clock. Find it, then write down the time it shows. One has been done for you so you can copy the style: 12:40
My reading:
9:51
